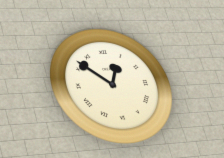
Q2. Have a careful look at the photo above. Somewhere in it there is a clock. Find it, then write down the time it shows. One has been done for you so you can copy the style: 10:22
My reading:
12:52
